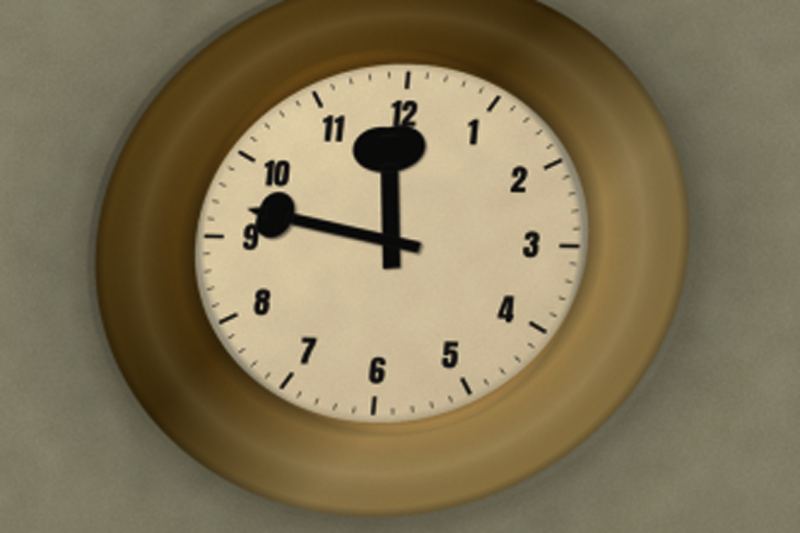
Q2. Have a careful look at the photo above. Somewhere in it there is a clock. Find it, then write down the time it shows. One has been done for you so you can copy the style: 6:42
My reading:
11:47
